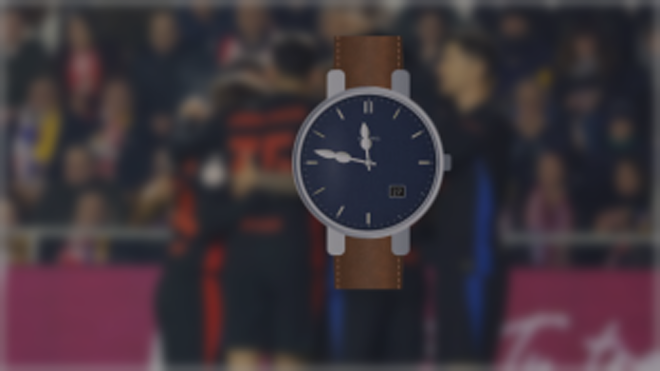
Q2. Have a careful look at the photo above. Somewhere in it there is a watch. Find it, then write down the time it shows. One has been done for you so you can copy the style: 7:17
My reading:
11:47
